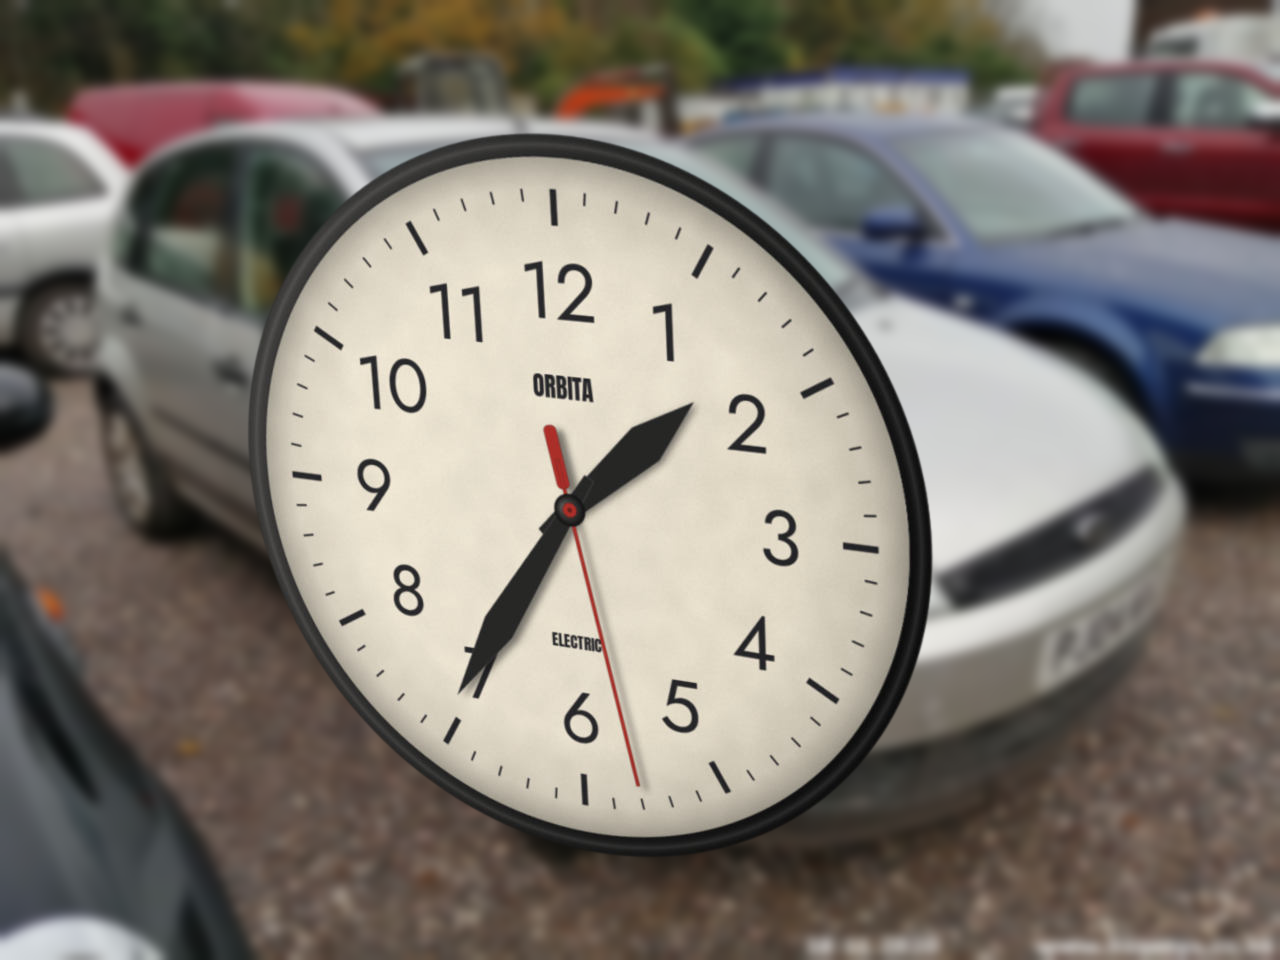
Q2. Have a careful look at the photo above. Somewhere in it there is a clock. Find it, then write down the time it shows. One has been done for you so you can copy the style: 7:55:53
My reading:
1:35:28
